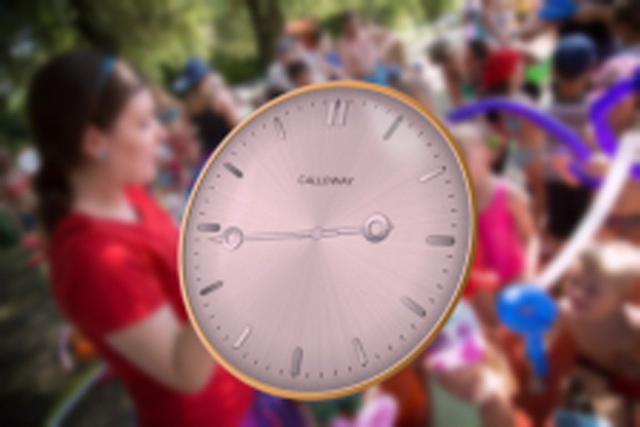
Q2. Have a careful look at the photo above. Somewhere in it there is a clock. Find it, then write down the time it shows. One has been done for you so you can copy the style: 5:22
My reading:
2:44
